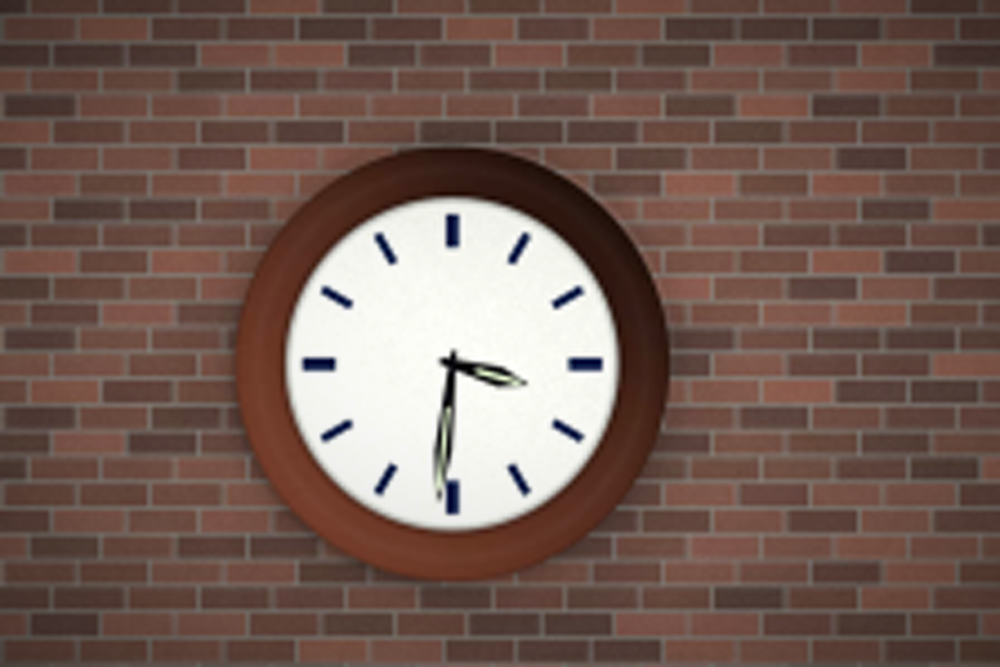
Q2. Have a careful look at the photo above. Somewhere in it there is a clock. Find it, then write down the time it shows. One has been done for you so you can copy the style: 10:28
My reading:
3:31
